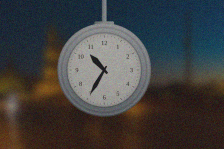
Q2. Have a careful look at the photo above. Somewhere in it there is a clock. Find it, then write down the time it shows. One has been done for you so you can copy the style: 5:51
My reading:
10:35
